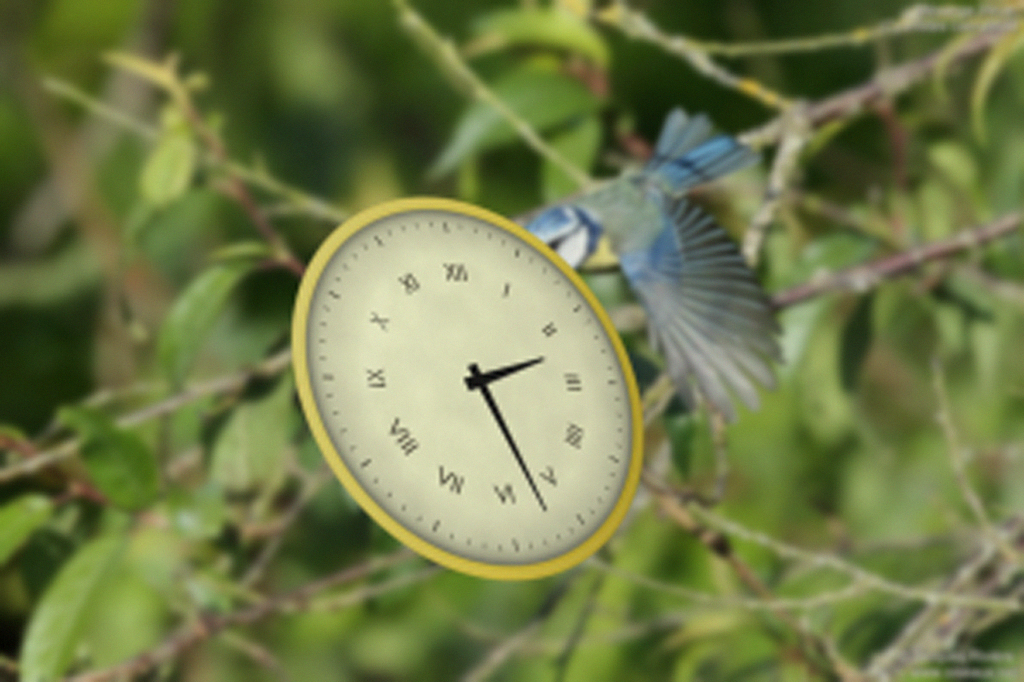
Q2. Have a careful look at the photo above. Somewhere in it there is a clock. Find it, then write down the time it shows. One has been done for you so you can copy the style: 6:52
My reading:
2:27
